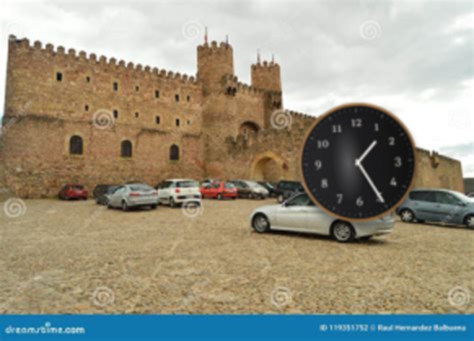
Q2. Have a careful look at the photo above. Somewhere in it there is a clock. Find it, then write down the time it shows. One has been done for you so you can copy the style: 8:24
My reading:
1:25
